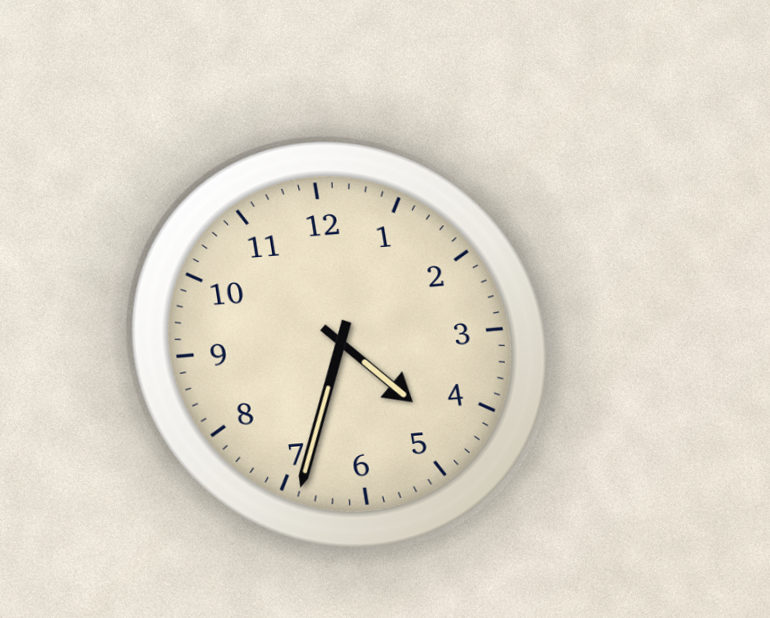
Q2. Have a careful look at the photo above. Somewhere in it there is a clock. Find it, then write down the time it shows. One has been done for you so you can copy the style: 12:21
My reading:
4:34
